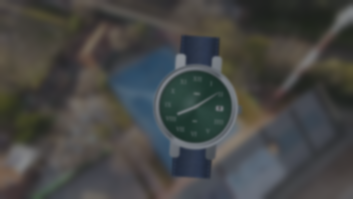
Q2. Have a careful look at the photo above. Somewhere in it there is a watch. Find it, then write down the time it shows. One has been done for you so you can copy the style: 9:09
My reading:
8:09
